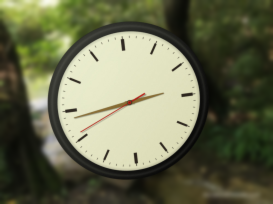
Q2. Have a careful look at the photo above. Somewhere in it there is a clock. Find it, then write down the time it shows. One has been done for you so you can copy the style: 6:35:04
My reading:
2:43:41
